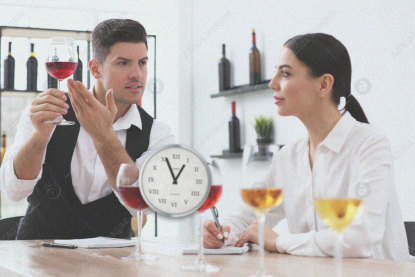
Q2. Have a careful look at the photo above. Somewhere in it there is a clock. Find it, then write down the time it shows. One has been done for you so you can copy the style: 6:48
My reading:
12:56
